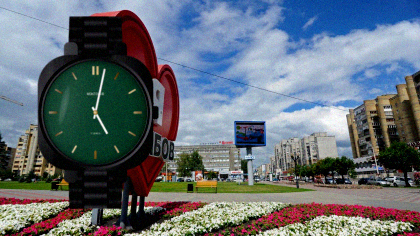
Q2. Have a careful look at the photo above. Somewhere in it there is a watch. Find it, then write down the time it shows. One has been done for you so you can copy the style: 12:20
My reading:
5:02
